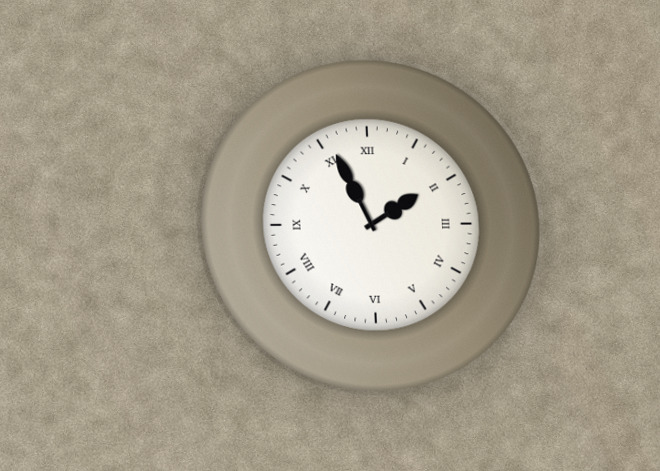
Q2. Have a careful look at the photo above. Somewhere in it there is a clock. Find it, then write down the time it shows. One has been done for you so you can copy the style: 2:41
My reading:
1:56
